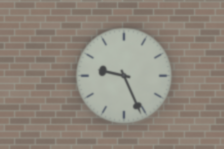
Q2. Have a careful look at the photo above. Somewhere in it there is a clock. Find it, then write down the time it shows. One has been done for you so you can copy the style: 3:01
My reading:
9:26
